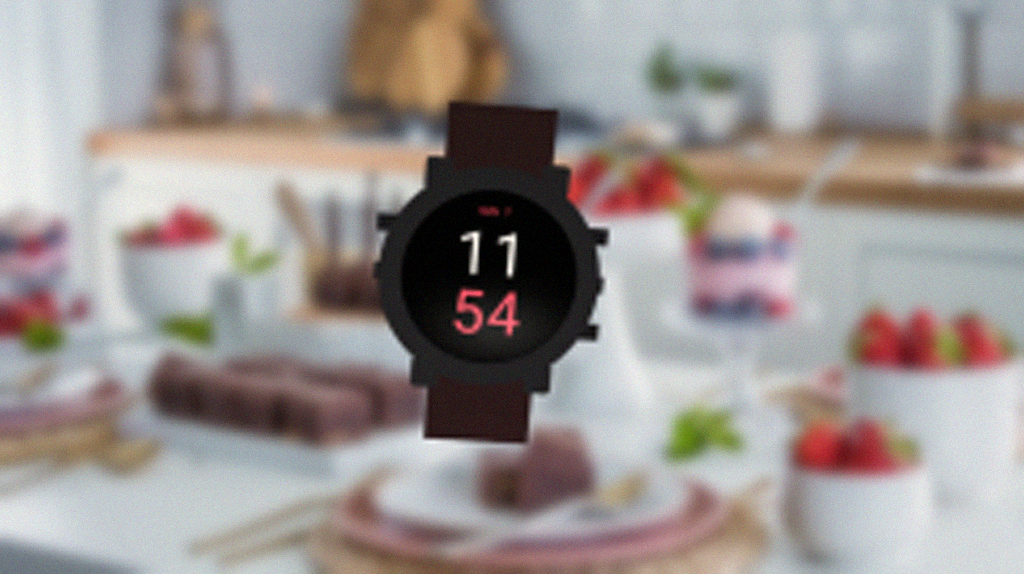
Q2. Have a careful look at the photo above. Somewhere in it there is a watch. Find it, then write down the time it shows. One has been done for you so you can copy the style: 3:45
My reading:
11:54
